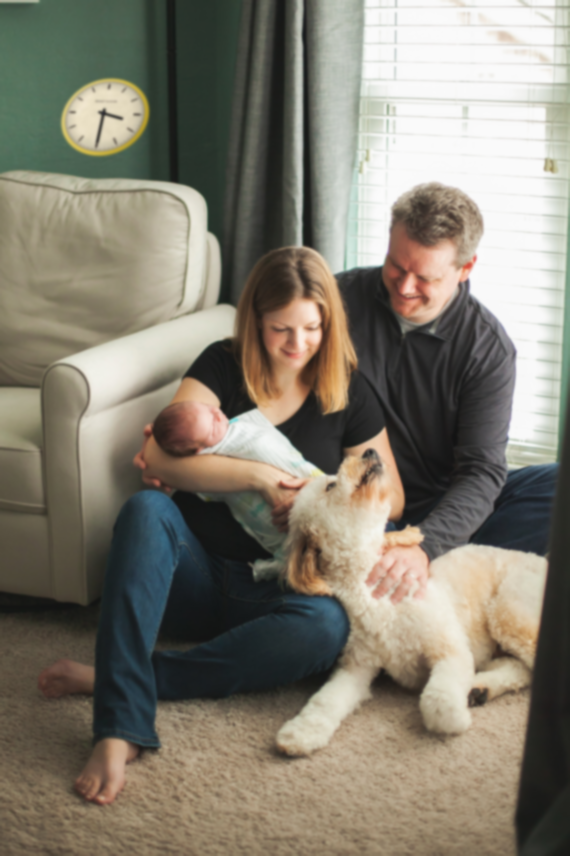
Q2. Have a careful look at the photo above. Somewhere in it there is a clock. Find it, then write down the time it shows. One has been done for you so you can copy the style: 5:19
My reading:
3:30
